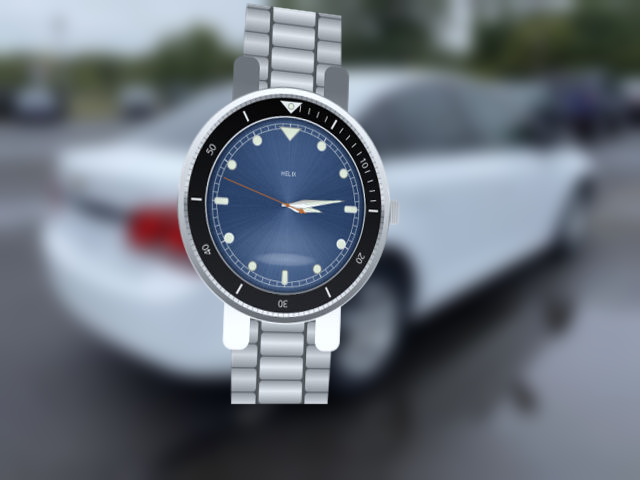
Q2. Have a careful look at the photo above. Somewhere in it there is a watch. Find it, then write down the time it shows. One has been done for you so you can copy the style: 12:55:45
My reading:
3:13:48
